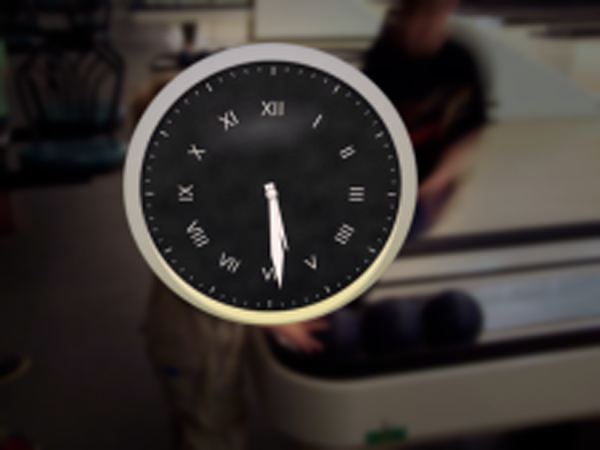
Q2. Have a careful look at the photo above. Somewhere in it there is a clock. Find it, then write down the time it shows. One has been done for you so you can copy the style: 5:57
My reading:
5:29
